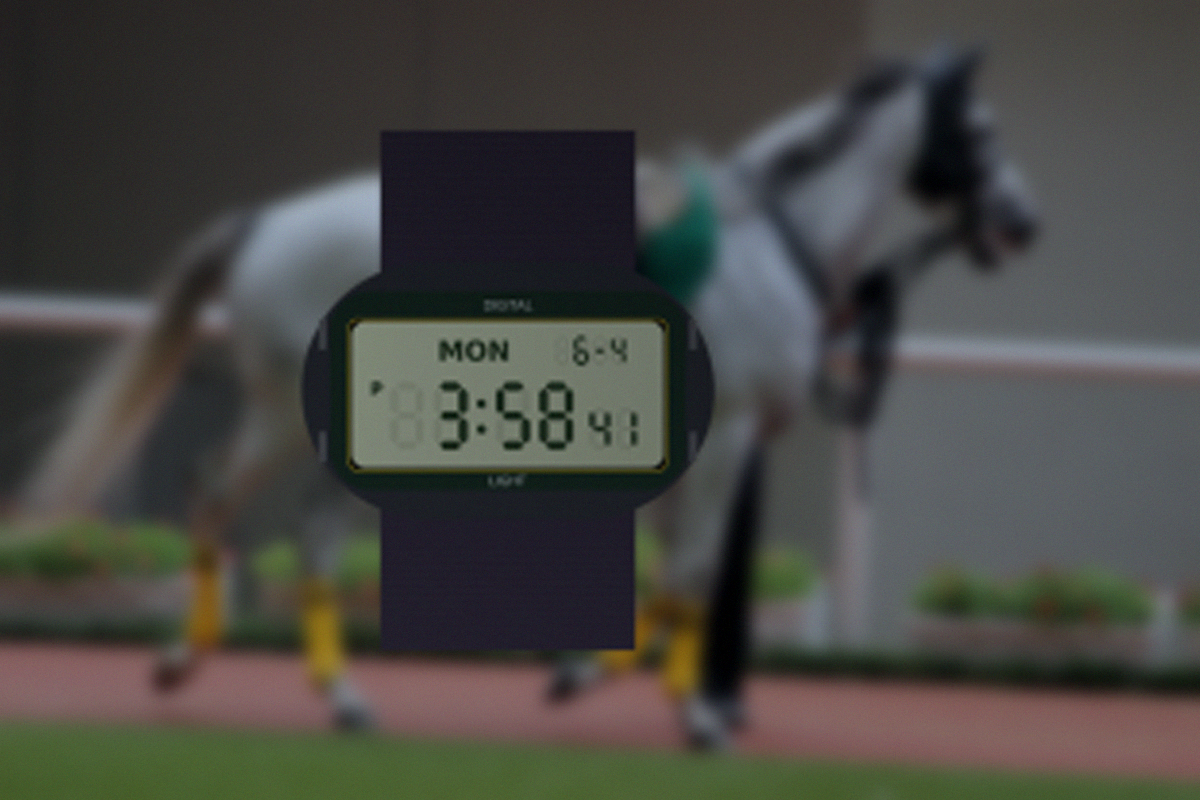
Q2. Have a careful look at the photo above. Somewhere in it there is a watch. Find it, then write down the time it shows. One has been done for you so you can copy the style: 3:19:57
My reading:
3:58:41
